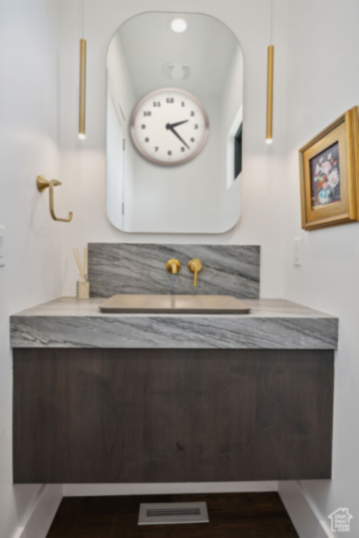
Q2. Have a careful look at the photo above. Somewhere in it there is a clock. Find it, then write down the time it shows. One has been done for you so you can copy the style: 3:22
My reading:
2:23
